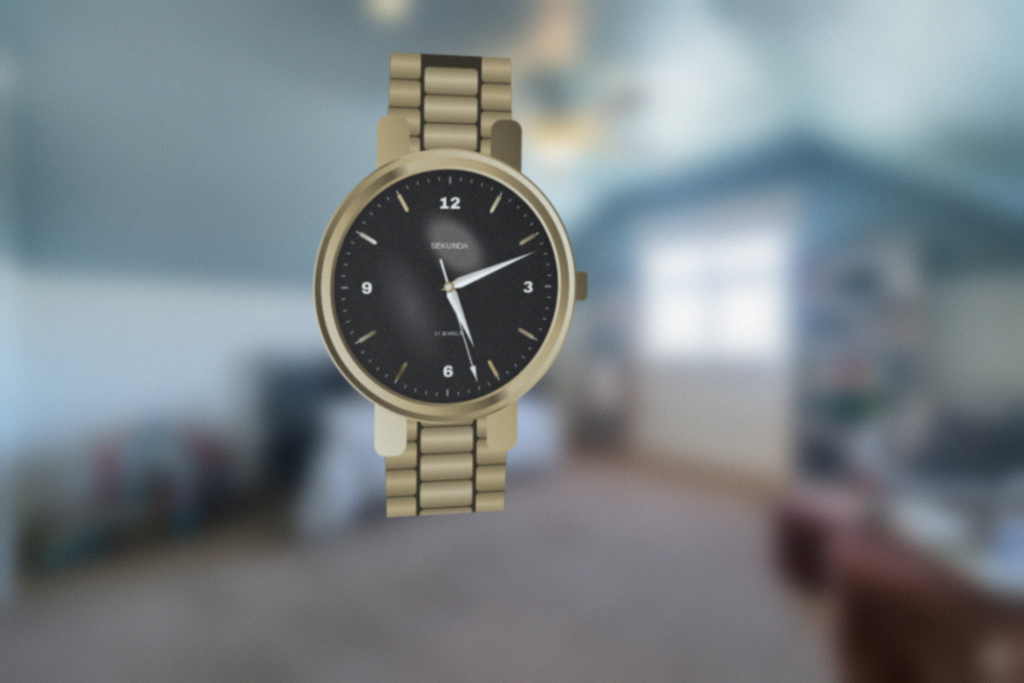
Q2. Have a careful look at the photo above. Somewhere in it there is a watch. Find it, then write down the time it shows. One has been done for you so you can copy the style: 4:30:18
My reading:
5:11:27
